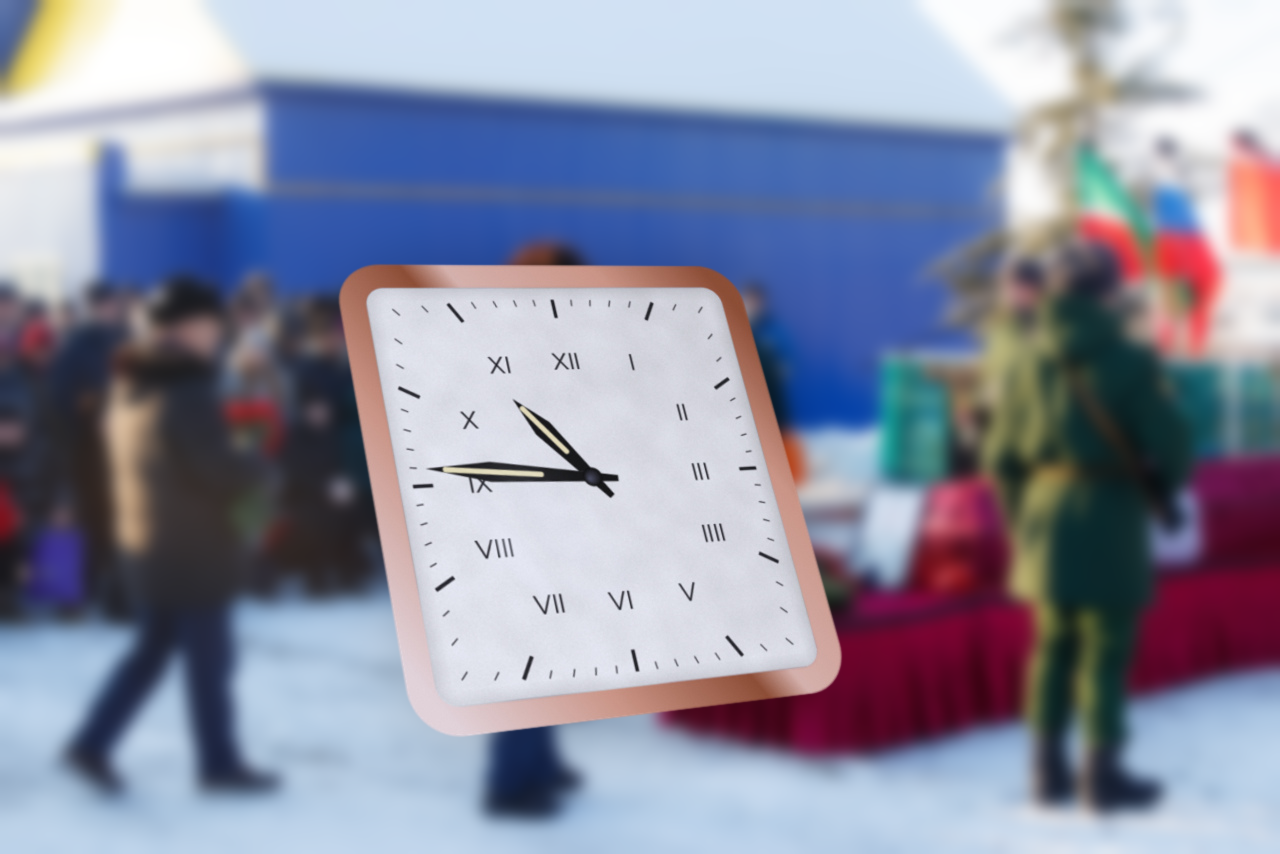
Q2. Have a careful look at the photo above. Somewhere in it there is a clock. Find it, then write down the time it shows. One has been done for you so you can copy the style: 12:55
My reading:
10:46
